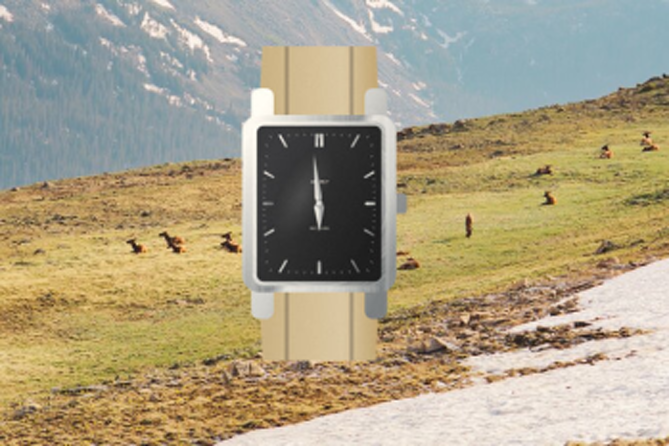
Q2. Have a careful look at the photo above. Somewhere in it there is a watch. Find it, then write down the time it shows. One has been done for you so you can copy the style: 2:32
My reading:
5:59
